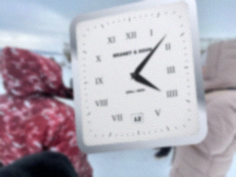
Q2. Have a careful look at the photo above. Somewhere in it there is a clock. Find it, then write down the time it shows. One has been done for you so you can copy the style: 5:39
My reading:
4:08
